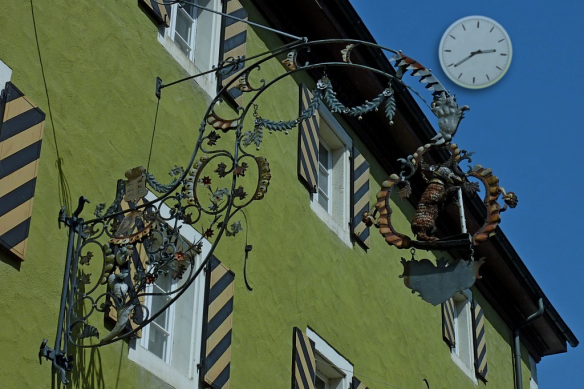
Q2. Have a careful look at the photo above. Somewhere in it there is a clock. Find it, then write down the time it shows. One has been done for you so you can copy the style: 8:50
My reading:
2:39
